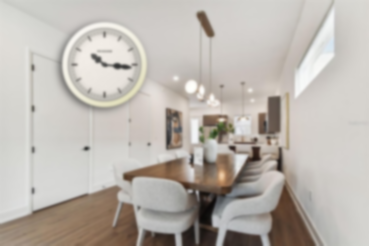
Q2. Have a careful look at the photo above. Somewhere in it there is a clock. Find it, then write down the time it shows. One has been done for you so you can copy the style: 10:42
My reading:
10:16
